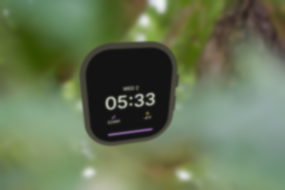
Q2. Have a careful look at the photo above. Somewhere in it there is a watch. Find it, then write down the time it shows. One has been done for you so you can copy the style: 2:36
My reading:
5:33
